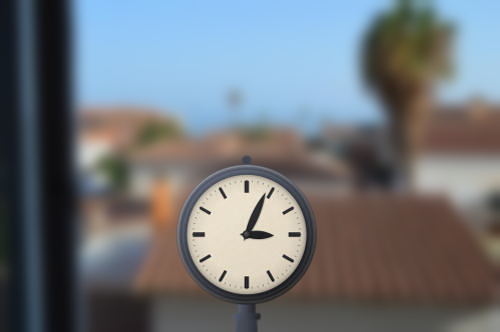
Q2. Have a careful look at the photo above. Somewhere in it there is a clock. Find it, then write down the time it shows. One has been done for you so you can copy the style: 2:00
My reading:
3:04
